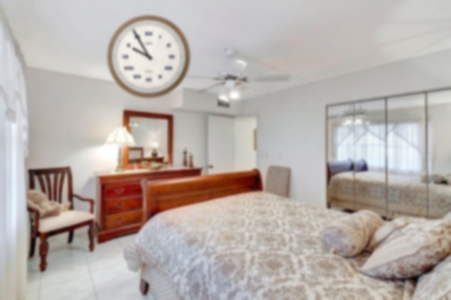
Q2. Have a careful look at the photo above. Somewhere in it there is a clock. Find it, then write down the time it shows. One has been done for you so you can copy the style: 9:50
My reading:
9:55
